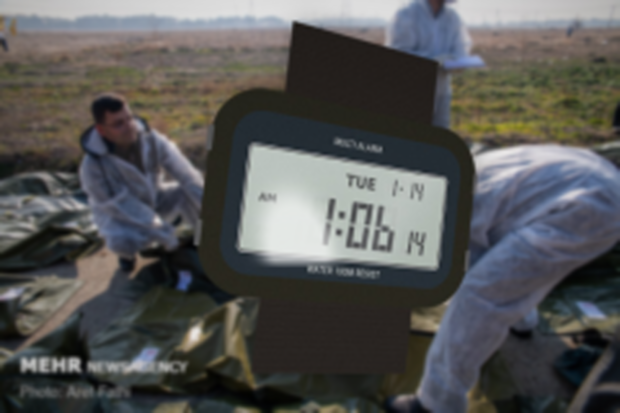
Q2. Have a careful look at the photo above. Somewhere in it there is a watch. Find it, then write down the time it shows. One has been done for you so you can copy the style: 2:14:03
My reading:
1:06:14
